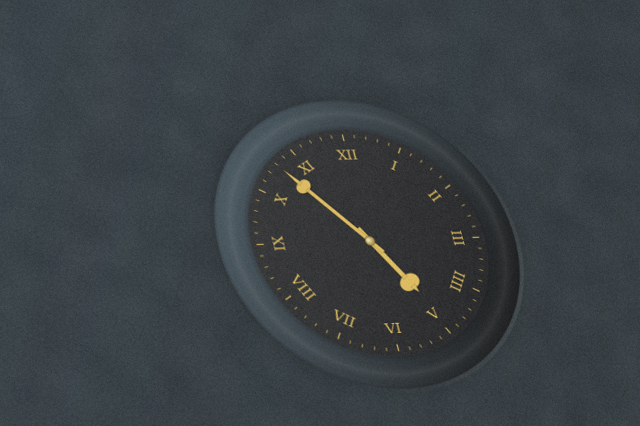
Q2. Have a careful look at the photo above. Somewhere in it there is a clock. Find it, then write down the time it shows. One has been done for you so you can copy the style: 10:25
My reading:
4:53
